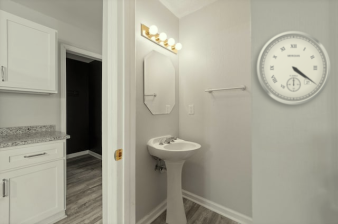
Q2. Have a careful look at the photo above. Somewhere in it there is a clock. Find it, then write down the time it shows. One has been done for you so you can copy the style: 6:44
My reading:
4:21
